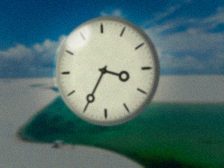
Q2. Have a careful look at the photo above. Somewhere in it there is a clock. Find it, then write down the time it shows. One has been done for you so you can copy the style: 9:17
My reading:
3:35
